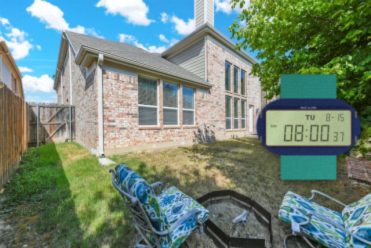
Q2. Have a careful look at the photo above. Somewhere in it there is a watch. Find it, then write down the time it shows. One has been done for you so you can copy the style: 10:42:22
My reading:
8:00:37
